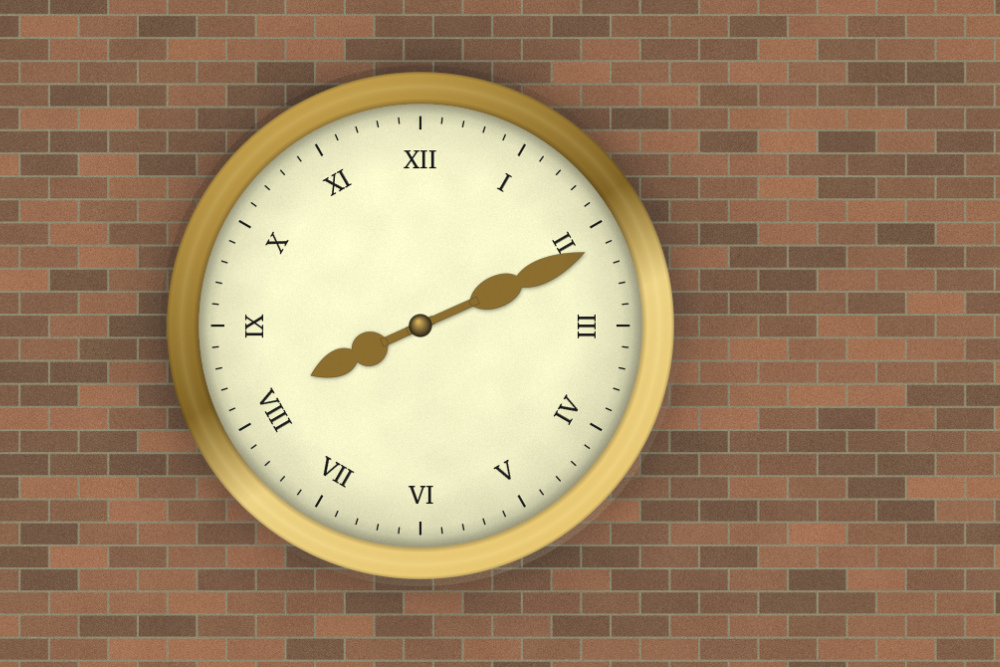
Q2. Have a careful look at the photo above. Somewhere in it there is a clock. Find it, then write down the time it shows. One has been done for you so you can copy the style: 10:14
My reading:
8:11
